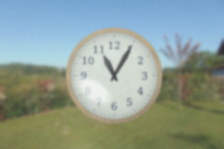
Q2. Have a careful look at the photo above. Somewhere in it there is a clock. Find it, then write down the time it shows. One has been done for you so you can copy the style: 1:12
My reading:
11:05
